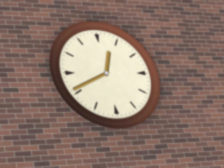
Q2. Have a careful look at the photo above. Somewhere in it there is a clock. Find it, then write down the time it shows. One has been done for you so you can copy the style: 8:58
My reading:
12:41
